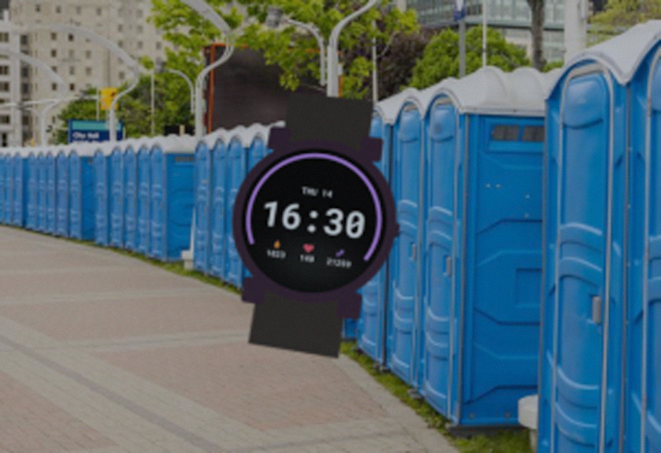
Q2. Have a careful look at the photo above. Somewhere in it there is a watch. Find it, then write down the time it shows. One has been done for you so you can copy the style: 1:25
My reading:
16:30
